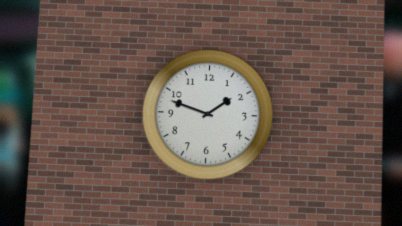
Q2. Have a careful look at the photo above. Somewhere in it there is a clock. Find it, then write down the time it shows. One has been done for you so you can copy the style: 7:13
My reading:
1:48
